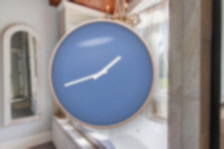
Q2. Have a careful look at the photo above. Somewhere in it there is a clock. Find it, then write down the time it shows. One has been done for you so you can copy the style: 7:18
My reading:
1:42
